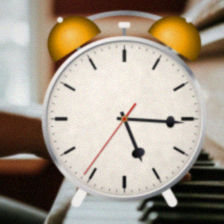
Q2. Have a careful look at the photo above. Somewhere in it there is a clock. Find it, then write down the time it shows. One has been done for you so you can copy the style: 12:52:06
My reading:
5:15:36
